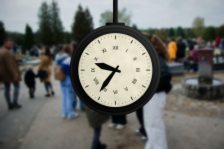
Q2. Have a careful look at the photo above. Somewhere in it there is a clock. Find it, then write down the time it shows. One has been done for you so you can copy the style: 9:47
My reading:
9:36
